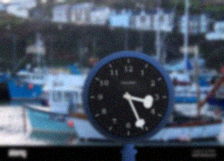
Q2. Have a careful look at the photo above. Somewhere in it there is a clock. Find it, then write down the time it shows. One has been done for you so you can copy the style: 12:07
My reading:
3:26
